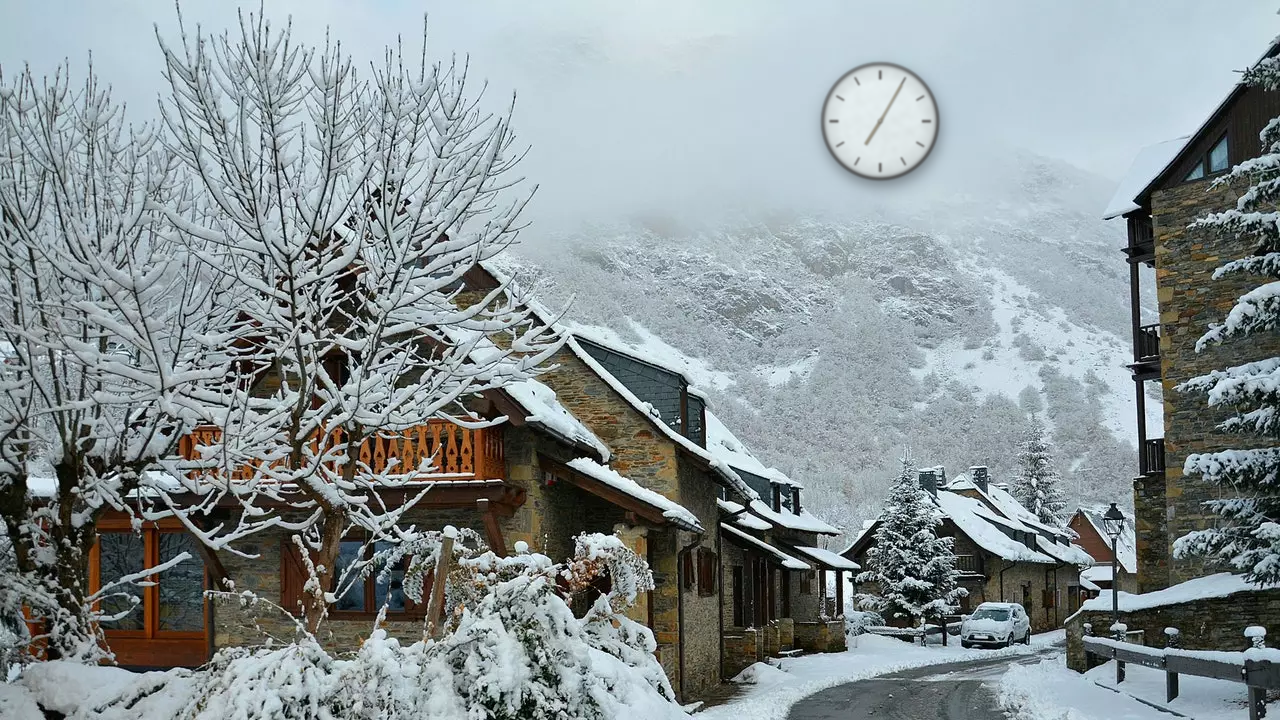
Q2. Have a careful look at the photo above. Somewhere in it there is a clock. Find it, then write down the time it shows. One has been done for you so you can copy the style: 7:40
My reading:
7:05
